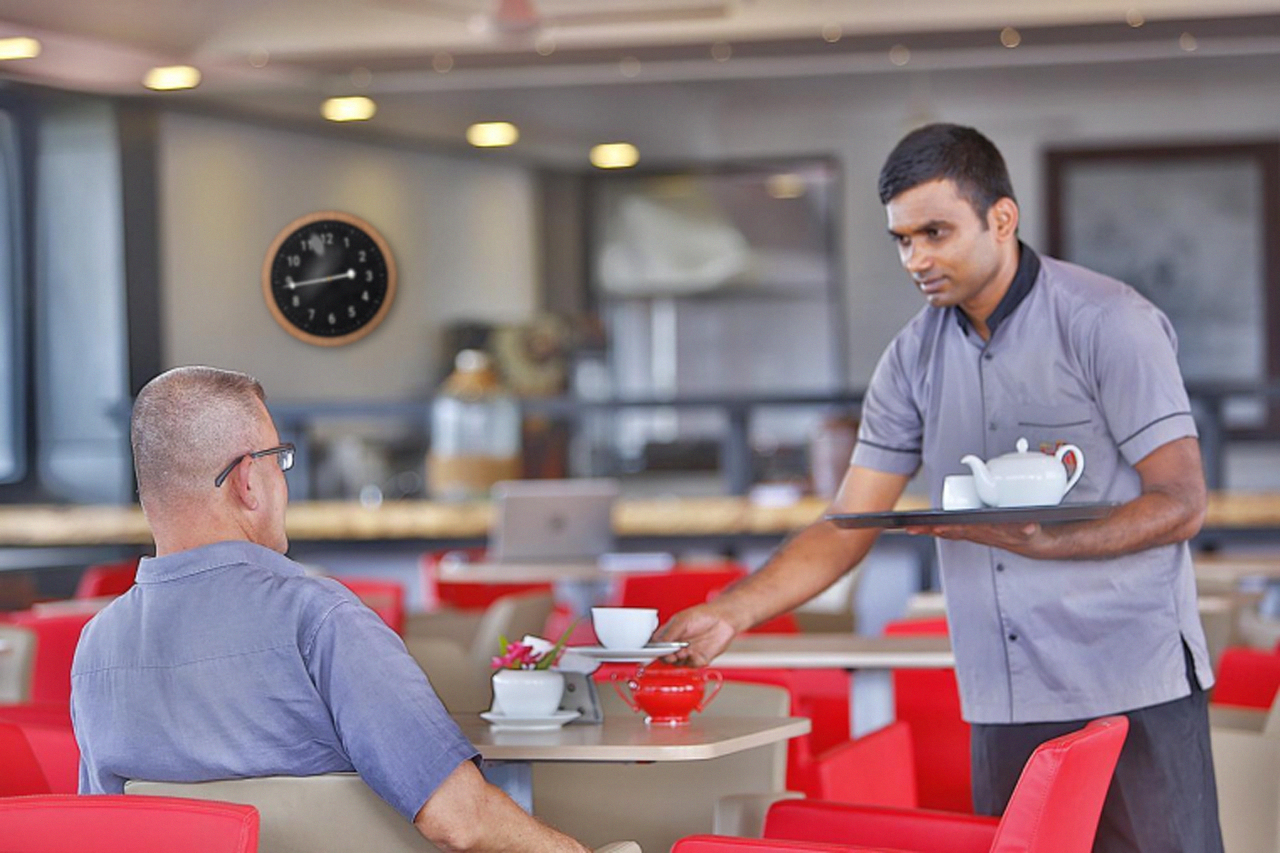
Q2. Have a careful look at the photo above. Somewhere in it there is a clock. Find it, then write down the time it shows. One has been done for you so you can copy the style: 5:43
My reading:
2:44
